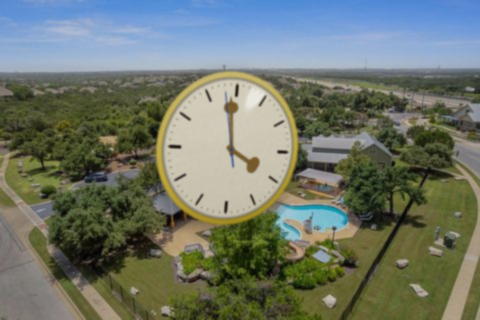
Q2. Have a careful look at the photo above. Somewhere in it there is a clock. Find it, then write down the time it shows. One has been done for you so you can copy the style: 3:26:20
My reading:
3:58:58
